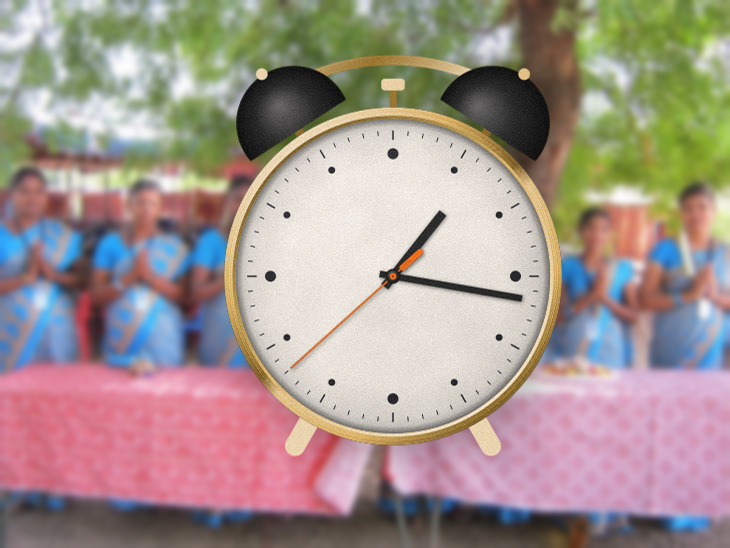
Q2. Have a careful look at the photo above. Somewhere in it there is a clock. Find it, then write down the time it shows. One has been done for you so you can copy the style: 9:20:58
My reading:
1:16:38
